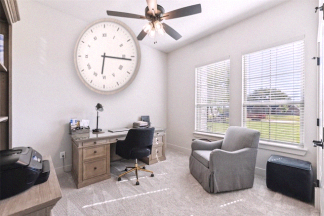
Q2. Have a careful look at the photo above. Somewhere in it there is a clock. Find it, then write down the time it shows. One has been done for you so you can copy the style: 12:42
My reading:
6:16
